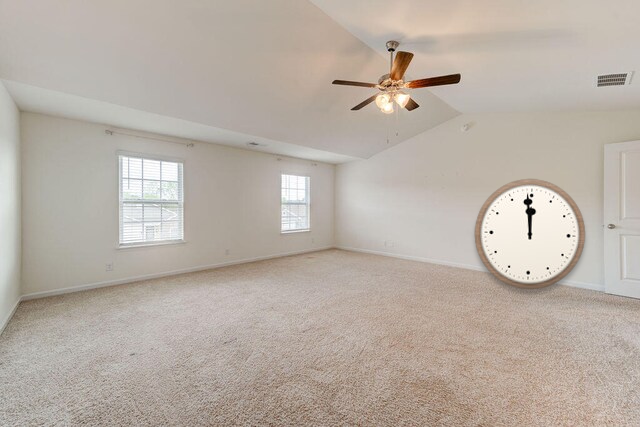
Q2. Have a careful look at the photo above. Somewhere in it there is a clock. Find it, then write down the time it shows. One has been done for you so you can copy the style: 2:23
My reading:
11:59
